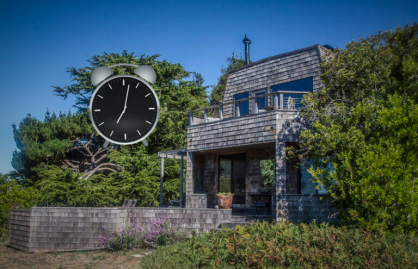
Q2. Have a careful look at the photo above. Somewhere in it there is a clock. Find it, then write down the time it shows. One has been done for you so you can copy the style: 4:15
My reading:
7:02
